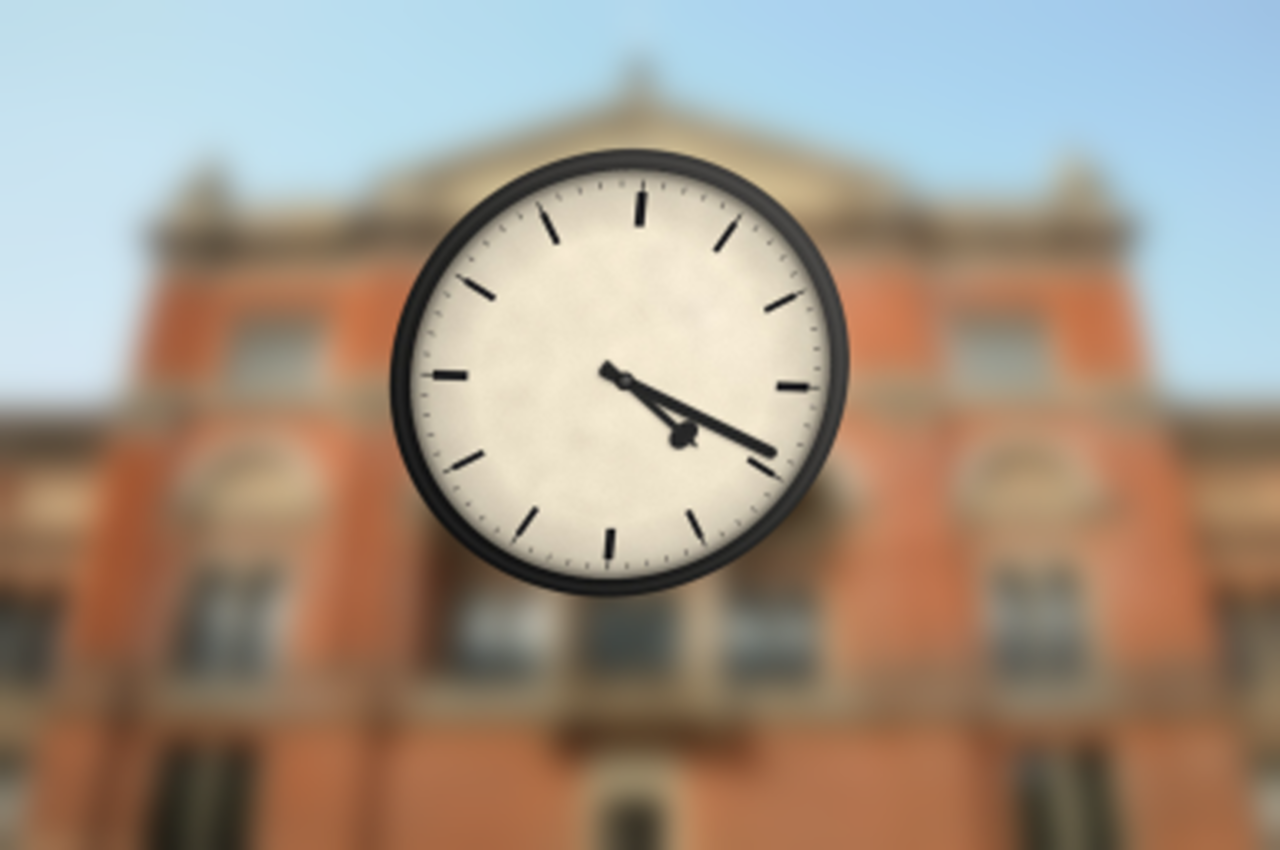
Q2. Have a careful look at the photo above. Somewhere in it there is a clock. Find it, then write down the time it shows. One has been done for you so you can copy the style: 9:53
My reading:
4:19
